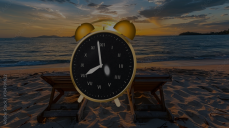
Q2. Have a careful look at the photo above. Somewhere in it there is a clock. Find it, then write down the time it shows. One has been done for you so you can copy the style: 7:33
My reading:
7:58
